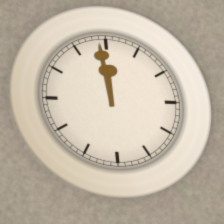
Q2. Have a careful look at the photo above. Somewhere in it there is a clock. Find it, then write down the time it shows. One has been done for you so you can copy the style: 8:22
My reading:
11:59
